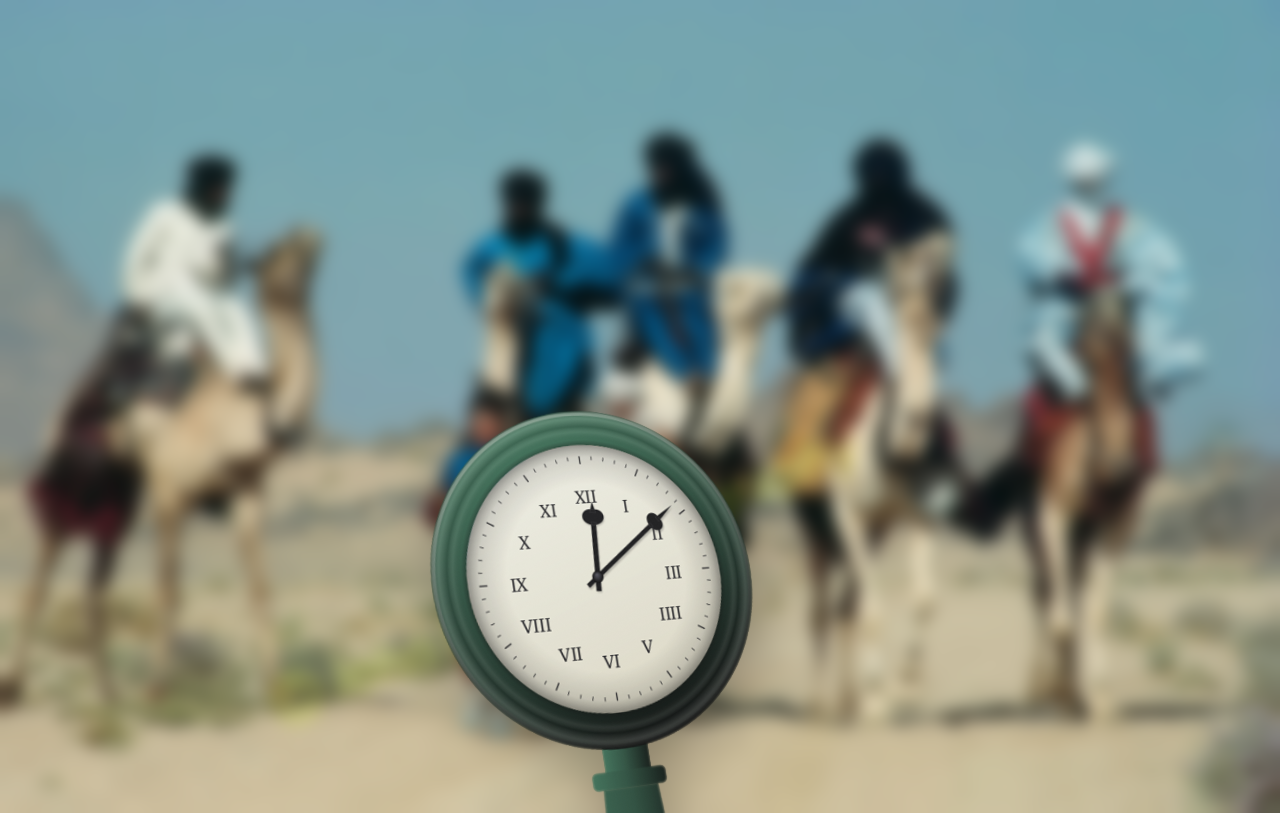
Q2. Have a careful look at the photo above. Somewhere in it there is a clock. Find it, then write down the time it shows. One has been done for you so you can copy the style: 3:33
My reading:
12:09
